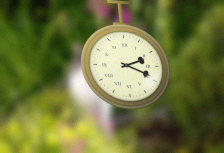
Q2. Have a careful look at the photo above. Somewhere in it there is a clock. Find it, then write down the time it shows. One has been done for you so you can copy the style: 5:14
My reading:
2:19
